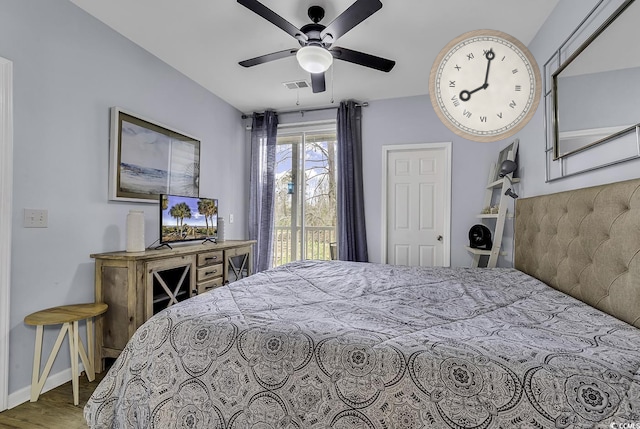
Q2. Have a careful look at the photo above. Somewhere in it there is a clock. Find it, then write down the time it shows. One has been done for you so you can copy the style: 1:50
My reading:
8:01
